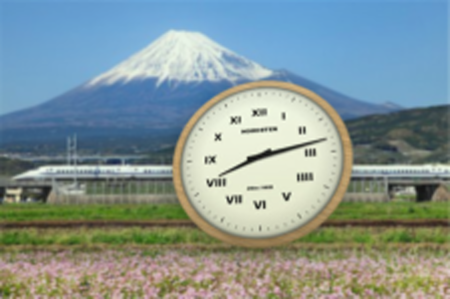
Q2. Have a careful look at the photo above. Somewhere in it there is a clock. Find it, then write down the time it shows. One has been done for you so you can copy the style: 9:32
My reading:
8:13
